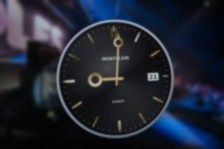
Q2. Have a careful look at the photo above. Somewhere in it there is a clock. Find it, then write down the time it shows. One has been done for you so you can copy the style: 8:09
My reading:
9:01
